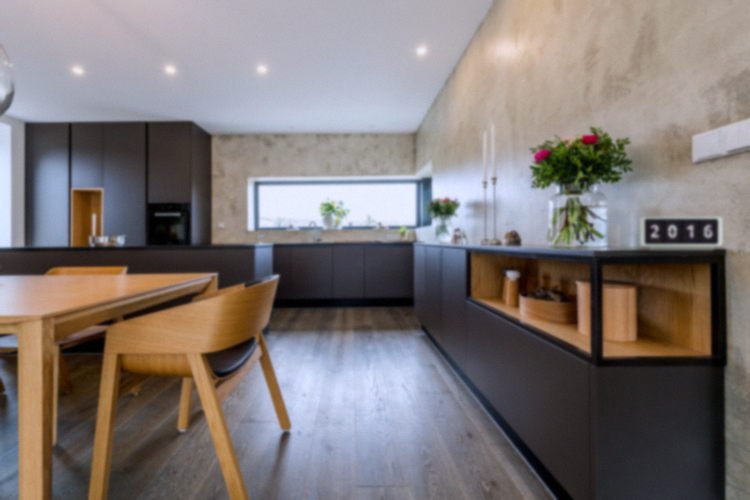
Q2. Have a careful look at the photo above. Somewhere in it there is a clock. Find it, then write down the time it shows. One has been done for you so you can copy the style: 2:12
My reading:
20:16
